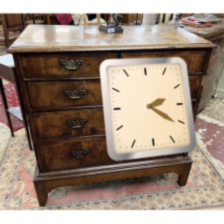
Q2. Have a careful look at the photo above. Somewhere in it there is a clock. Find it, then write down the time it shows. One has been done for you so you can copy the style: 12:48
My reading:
2:21
